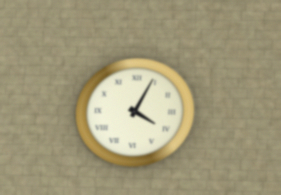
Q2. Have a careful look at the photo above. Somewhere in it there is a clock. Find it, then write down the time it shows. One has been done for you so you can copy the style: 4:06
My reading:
4:04
